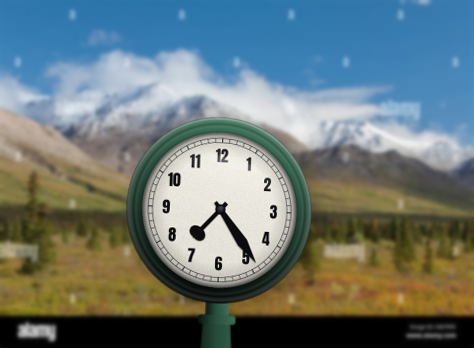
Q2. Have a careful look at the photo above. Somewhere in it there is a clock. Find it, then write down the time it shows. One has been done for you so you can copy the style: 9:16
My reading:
7:24
